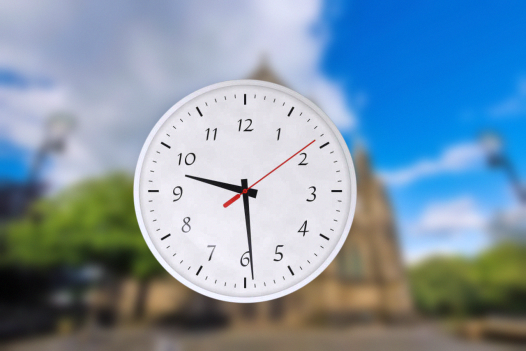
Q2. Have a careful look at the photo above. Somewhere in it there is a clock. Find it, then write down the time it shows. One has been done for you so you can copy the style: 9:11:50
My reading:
9:29:09
